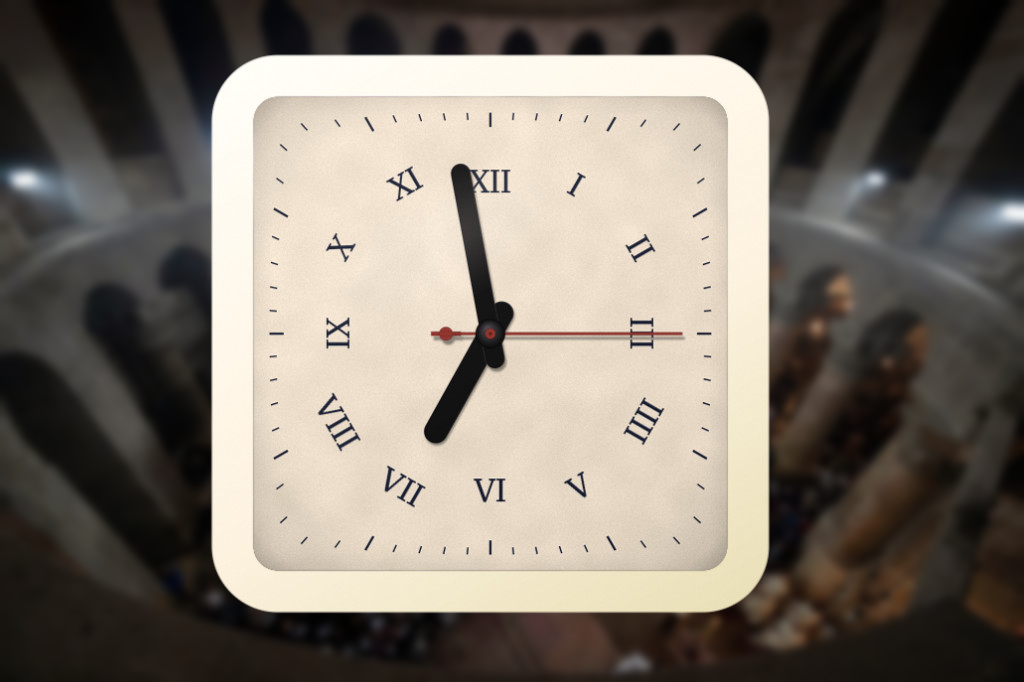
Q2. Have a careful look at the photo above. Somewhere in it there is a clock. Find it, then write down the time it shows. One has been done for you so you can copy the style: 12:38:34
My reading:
6:58:15
